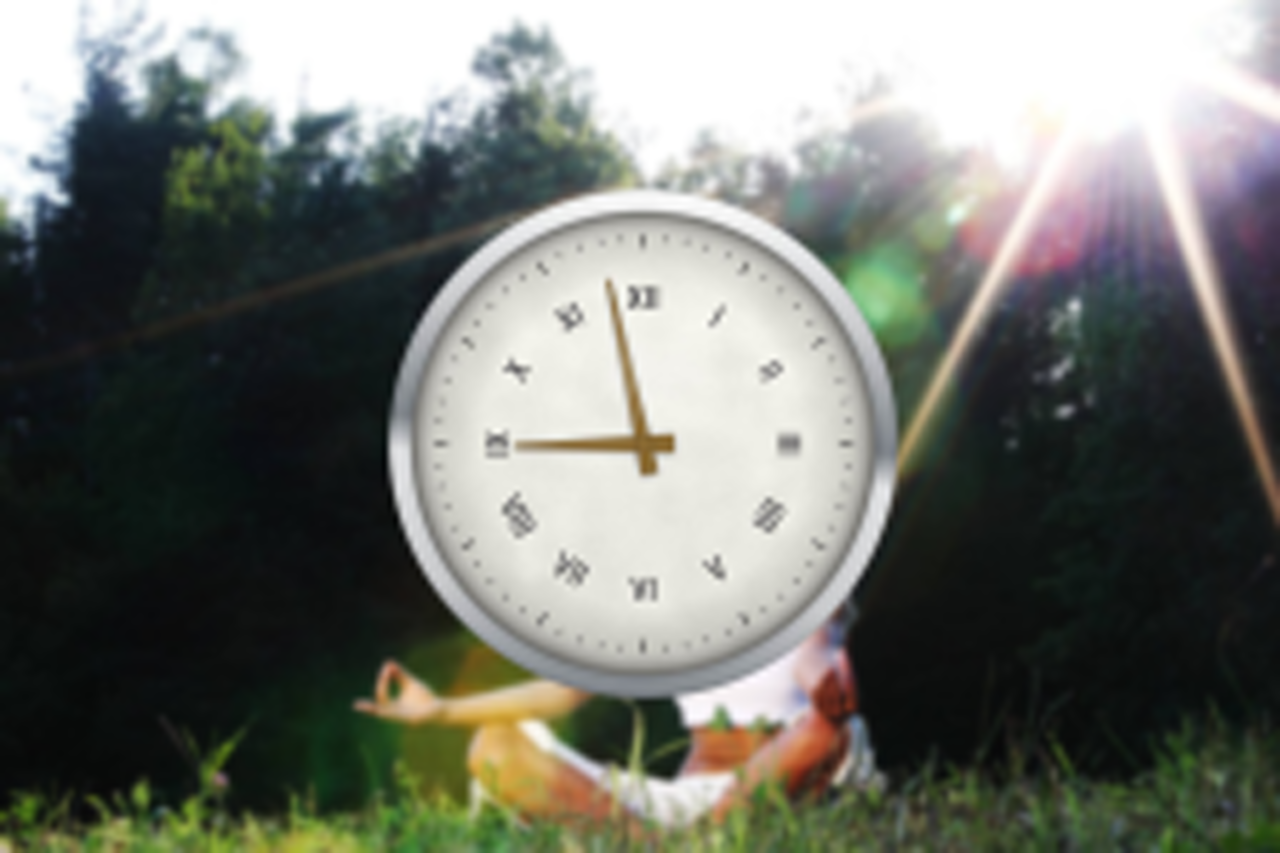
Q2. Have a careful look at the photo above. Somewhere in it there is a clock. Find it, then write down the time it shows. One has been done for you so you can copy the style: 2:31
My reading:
8:58
